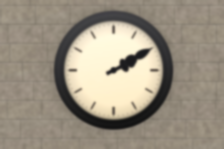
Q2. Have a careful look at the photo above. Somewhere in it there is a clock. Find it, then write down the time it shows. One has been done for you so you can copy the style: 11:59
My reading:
2:10
